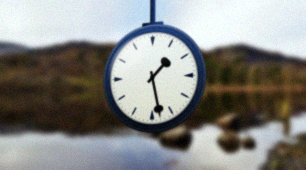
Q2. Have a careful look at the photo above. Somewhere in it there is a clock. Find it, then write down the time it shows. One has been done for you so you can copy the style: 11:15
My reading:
1:28
